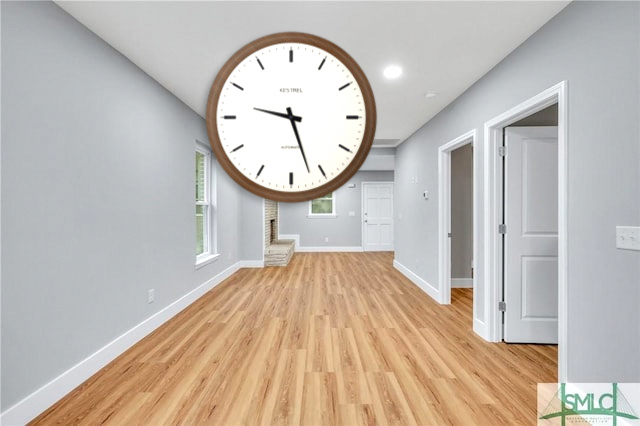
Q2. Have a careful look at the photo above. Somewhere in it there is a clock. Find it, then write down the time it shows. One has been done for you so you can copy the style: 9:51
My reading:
9:27
